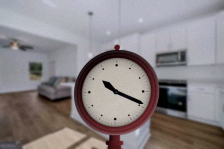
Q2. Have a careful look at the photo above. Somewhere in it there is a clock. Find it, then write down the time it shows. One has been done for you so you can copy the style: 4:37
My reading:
10:19
